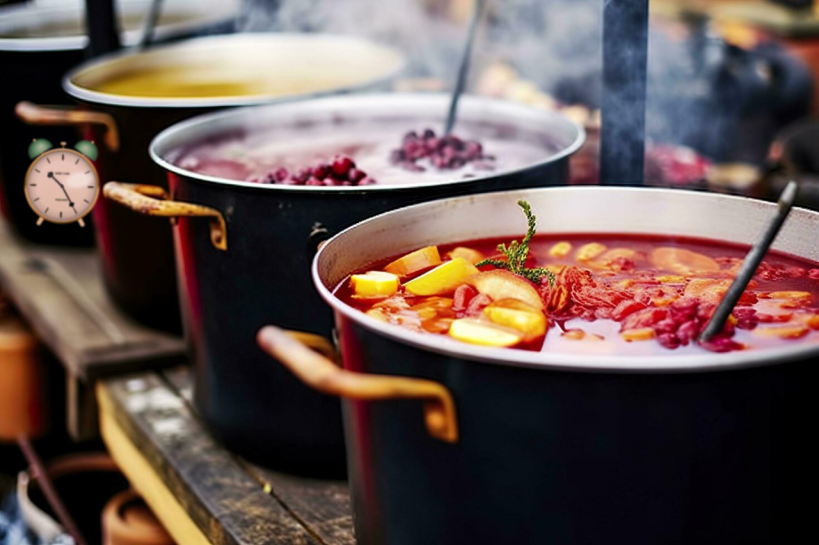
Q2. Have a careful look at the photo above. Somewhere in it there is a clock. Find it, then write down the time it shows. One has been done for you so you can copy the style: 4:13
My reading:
10:25
